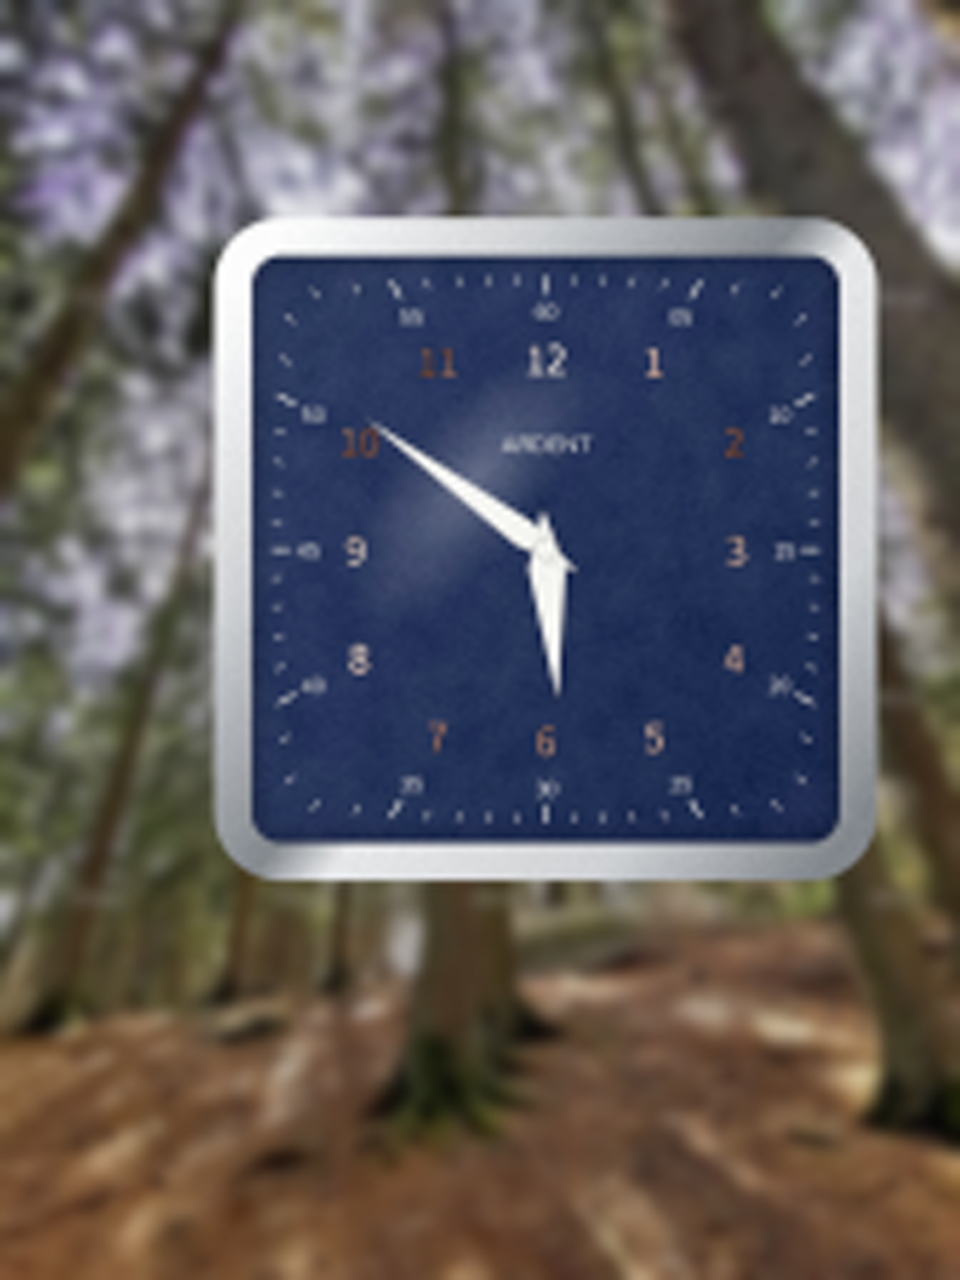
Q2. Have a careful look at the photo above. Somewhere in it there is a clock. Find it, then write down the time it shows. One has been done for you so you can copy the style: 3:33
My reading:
5:51
